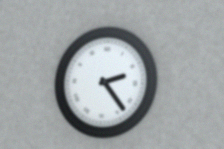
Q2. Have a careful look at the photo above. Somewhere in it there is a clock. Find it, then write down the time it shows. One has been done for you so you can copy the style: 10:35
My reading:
2:23
